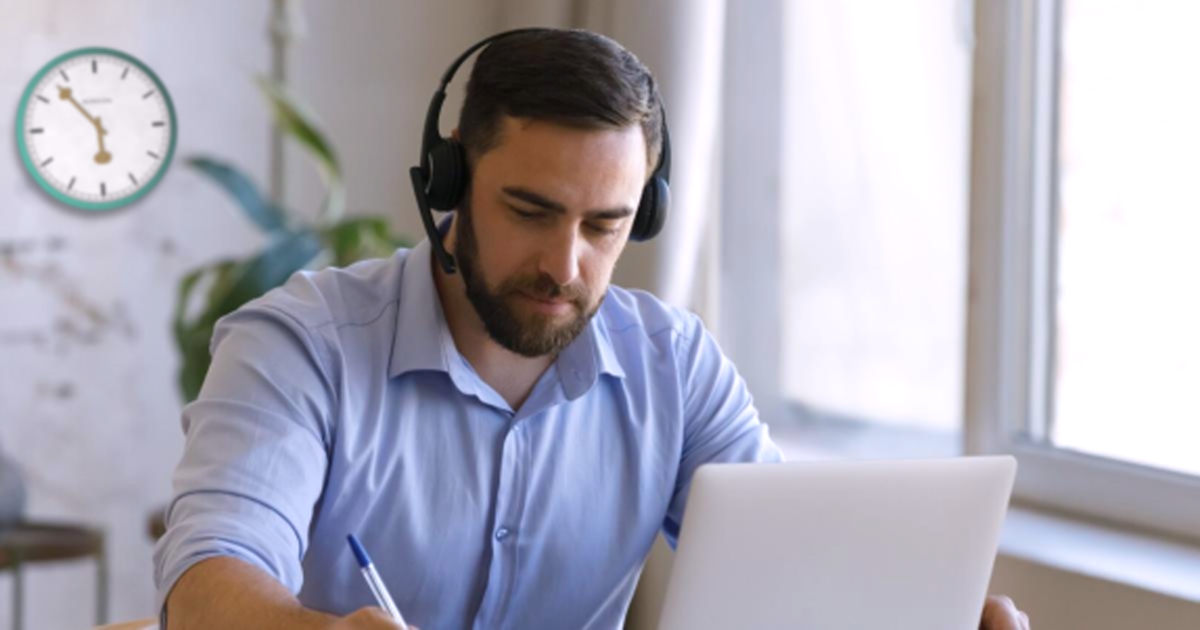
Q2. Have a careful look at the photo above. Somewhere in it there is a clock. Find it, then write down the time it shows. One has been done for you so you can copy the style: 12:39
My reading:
5:53
